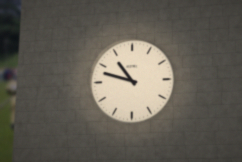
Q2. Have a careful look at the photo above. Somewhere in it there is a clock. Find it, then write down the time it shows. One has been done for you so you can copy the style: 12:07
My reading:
10:48
